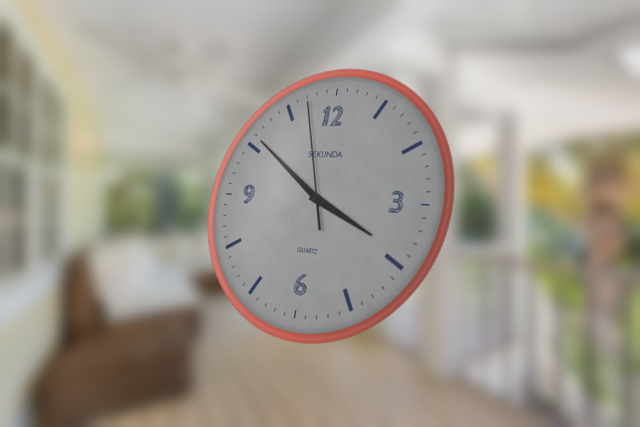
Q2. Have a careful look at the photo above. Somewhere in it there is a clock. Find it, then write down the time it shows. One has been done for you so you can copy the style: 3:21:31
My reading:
3:50:57
